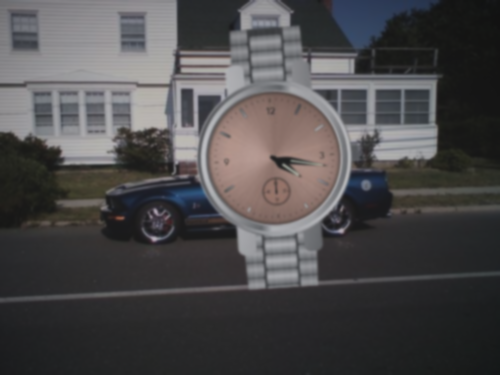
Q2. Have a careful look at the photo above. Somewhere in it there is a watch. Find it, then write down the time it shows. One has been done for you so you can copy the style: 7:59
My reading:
4:17
